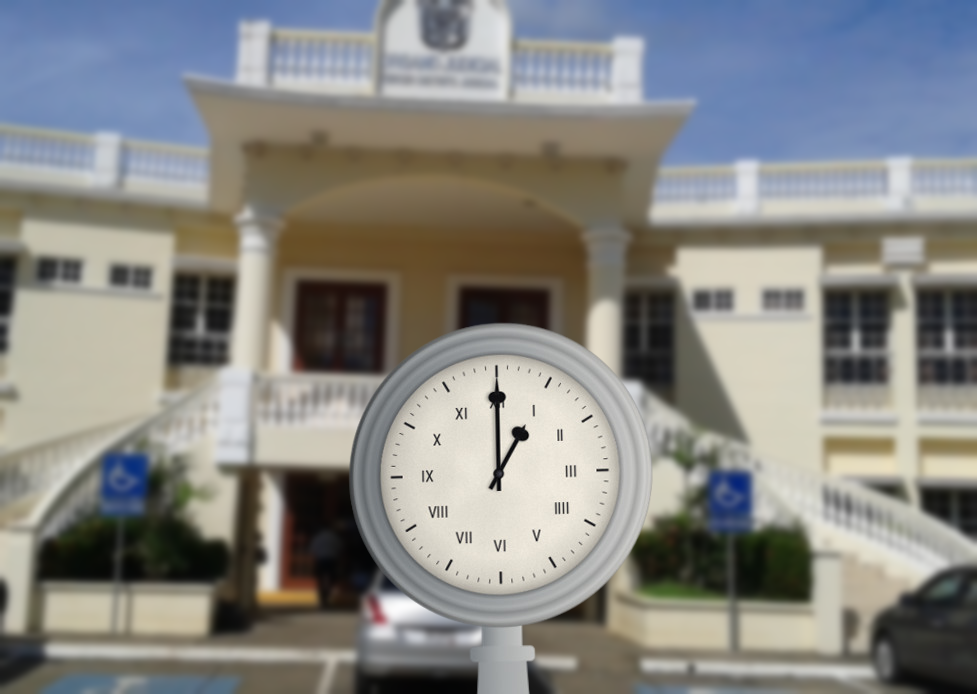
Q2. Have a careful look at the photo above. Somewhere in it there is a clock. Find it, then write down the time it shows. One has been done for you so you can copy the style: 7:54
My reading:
1:00
